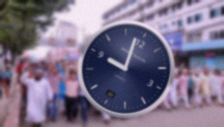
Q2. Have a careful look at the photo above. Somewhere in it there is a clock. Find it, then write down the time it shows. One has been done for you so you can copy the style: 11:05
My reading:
8:58
